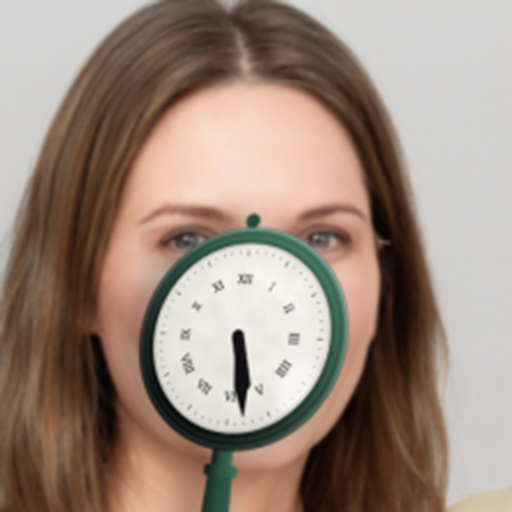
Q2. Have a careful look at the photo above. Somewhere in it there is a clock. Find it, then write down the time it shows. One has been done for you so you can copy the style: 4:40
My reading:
5:28
